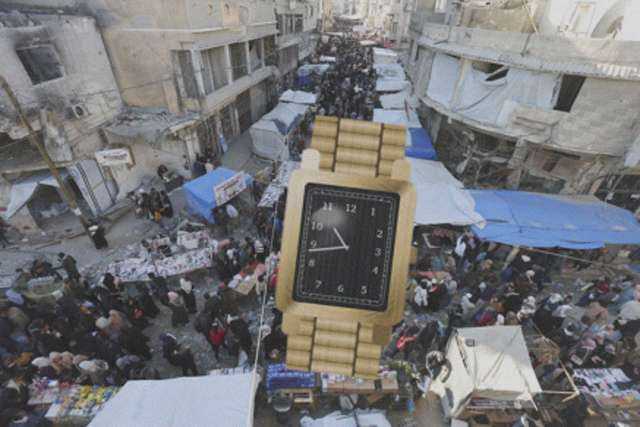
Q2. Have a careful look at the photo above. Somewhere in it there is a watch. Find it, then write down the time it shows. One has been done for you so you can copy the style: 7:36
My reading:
10:43
